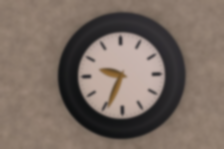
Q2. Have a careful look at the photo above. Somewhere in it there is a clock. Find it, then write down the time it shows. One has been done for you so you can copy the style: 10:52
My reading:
9:34
